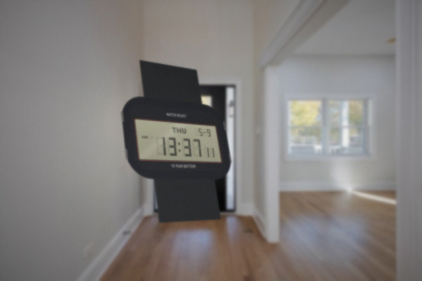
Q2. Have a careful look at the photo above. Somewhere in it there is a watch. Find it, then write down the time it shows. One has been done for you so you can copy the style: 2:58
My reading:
13:37
